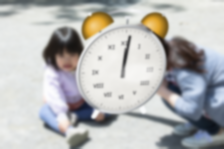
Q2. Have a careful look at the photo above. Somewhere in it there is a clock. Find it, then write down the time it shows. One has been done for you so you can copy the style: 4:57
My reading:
12:01
